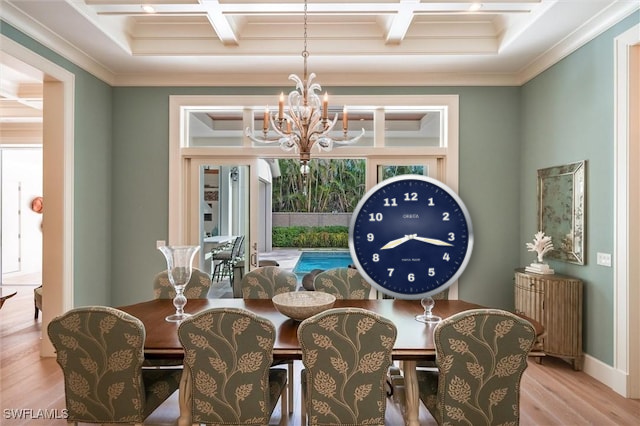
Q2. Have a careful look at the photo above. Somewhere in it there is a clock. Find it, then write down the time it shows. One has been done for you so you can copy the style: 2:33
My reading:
8:17
